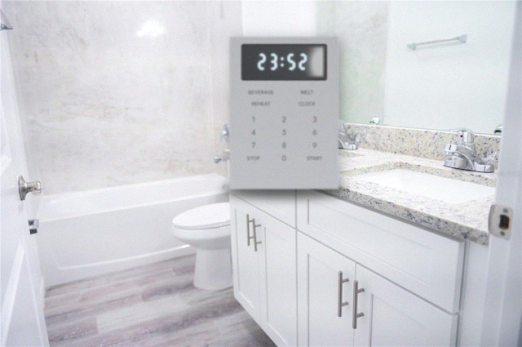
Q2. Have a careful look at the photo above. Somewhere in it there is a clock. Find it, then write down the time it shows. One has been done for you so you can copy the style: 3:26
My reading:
23:52
